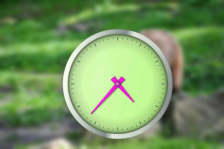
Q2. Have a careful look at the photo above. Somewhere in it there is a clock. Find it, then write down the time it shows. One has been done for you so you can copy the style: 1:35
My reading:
4:37
